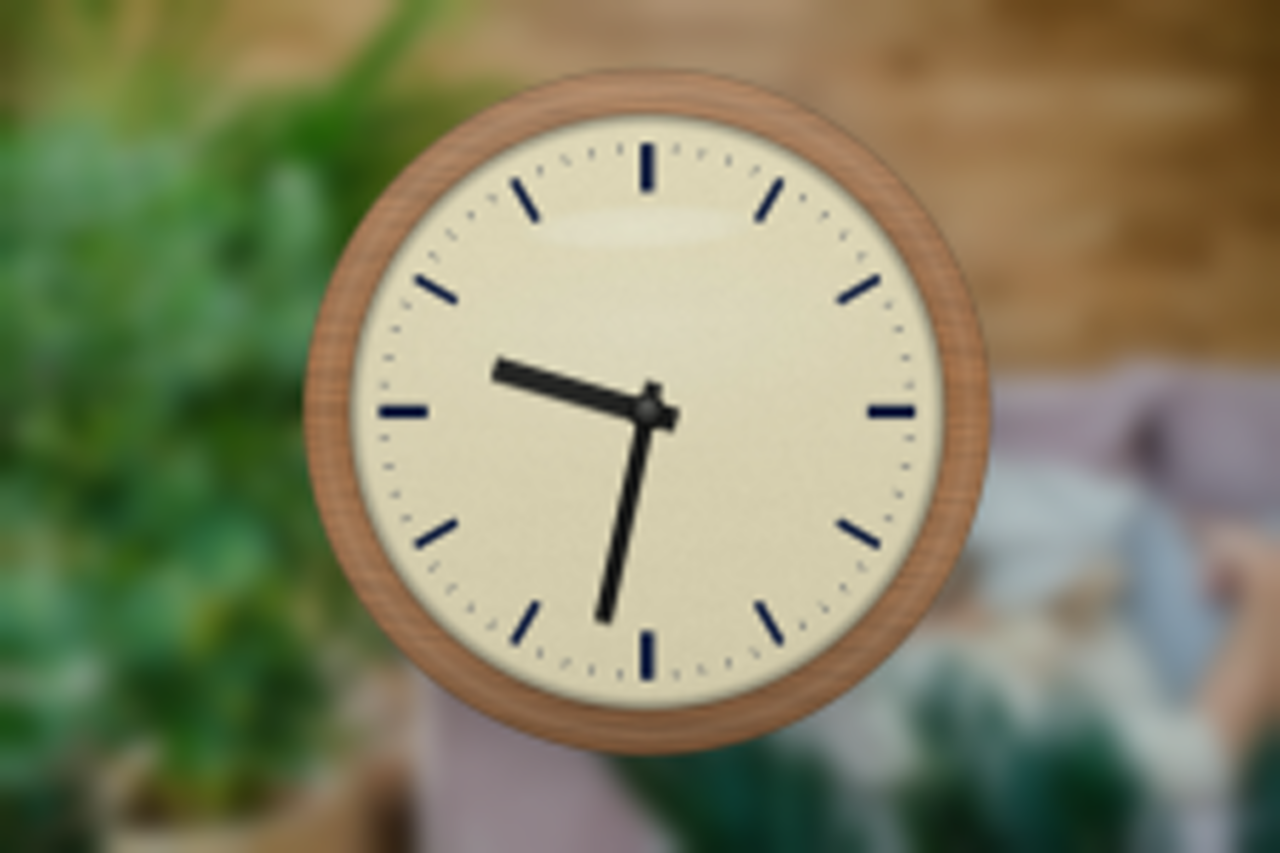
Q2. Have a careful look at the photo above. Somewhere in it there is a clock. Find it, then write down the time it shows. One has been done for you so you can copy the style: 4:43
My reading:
9:32
